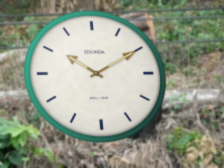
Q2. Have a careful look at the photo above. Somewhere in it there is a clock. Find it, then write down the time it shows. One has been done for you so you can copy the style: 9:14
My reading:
10:10
